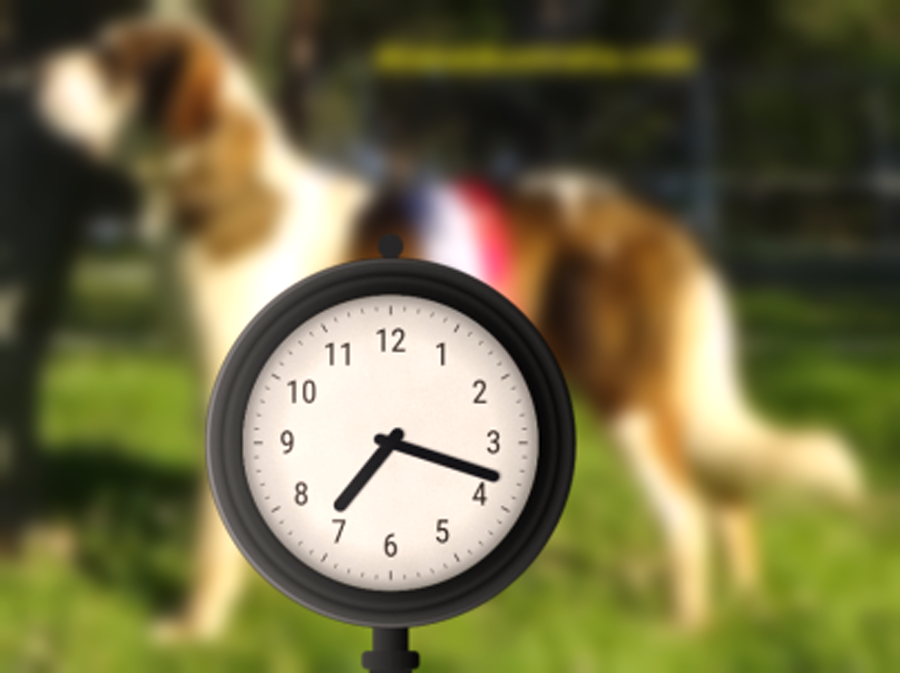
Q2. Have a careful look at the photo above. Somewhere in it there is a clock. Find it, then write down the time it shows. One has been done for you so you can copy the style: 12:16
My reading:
7:18
